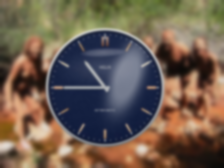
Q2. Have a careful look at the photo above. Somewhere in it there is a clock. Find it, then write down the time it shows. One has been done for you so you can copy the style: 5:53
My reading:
10:45
